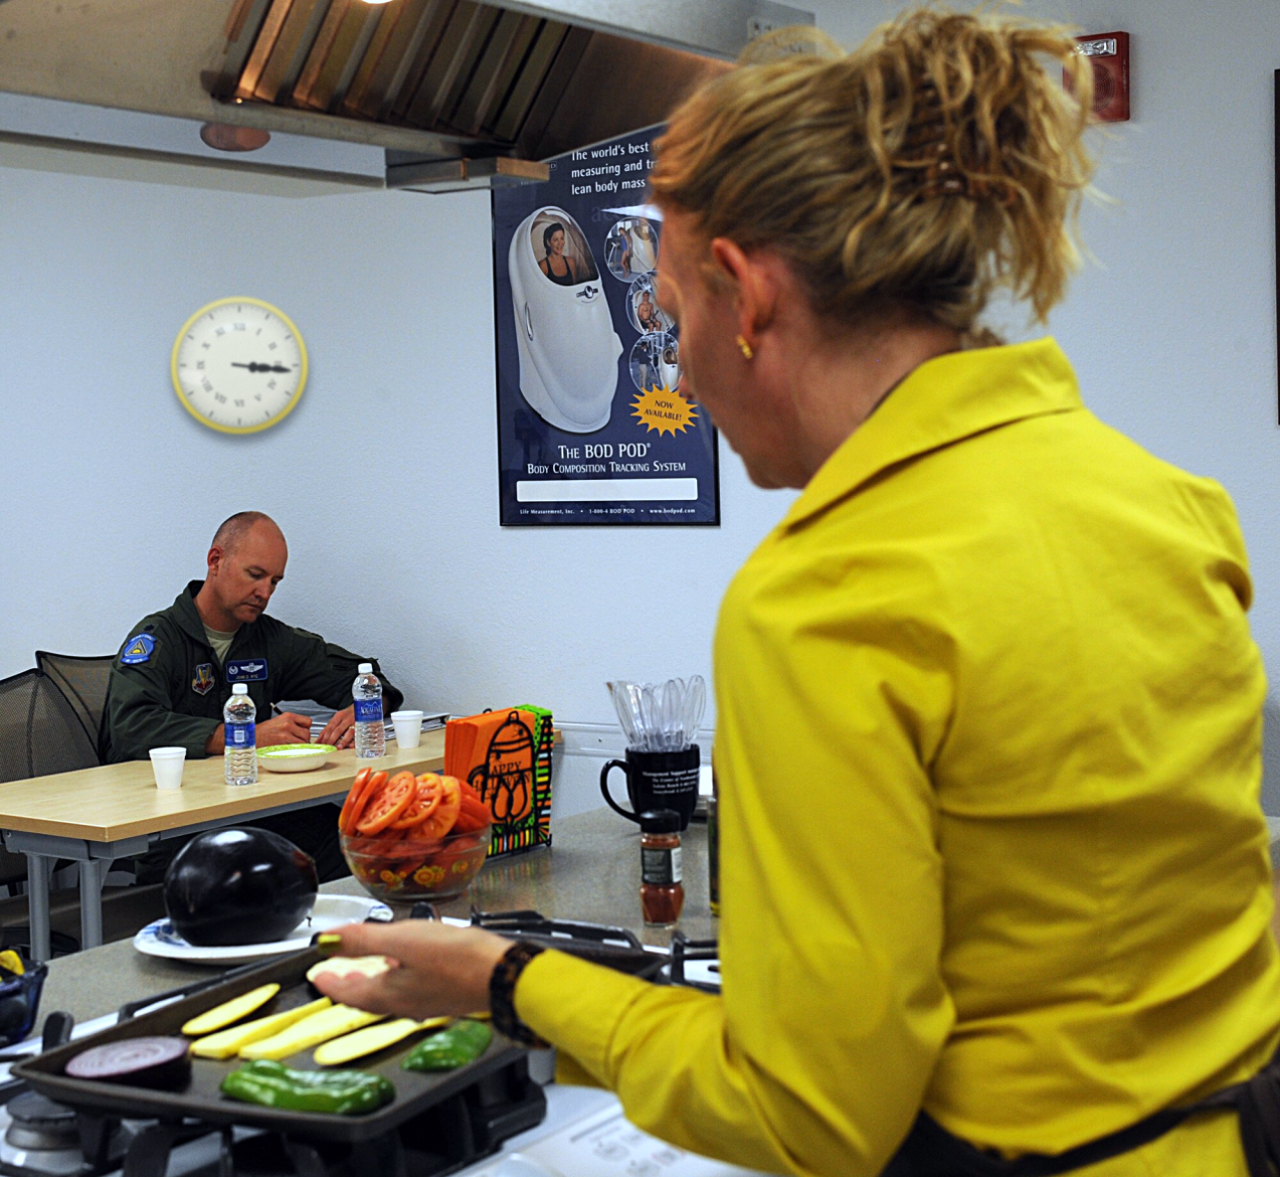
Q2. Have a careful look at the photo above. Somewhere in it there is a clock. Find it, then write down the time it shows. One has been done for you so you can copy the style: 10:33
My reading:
3:16
